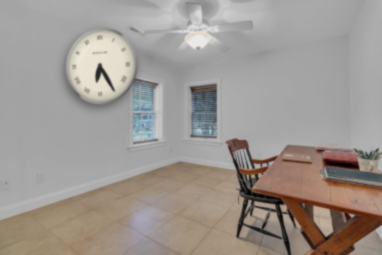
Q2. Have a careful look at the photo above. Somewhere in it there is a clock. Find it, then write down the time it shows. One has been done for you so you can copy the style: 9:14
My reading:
6:25
